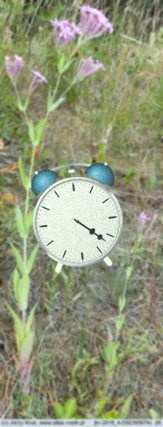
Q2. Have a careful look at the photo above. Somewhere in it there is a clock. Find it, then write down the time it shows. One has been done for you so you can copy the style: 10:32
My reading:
4:22
